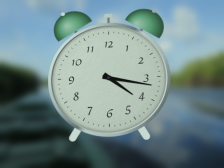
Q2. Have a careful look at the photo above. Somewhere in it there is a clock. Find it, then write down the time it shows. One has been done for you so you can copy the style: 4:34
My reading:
4:17
